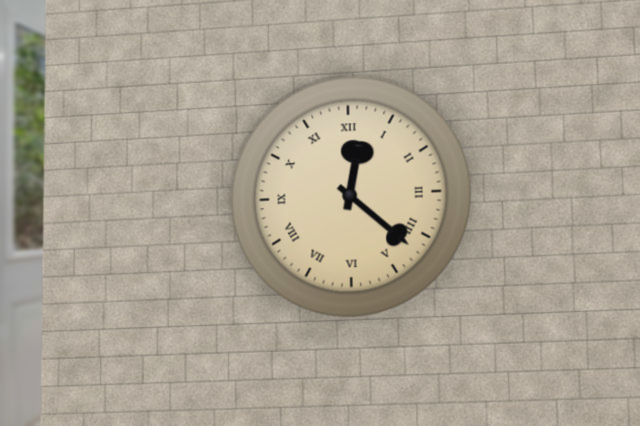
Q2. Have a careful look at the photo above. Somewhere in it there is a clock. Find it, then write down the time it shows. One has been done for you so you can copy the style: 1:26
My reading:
12:22
